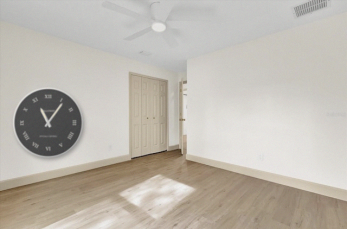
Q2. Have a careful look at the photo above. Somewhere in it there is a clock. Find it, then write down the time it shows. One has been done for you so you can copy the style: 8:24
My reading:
11:06
